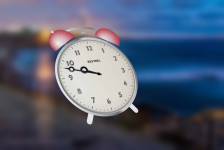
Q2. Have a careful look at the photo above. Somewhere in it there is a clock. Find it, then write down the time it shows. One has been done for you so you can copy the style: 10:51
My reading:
9:48
